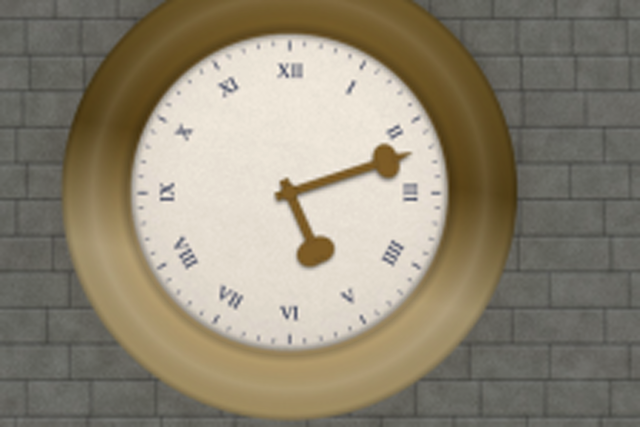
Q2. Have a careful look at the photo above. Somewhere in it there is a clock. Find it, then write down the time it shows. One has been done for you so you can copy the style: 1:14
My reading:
5:12
